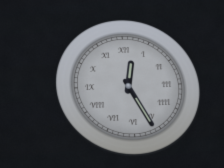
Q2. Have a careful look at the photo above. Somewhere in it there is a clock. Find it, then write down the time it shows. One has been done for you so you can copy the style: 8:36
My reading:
12:26
